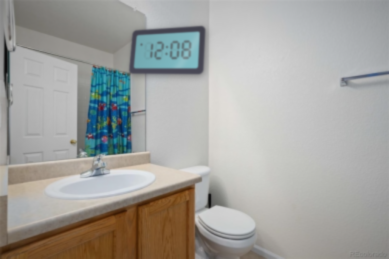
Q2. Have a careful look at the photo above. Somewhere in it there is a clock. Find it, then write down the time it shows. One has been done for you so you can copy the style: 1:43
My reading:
12:08
